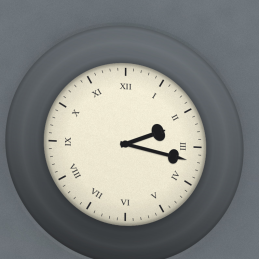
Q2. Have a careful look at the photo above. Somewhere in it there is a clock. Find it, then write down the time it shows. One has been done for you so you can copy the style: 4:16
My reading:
2:17
